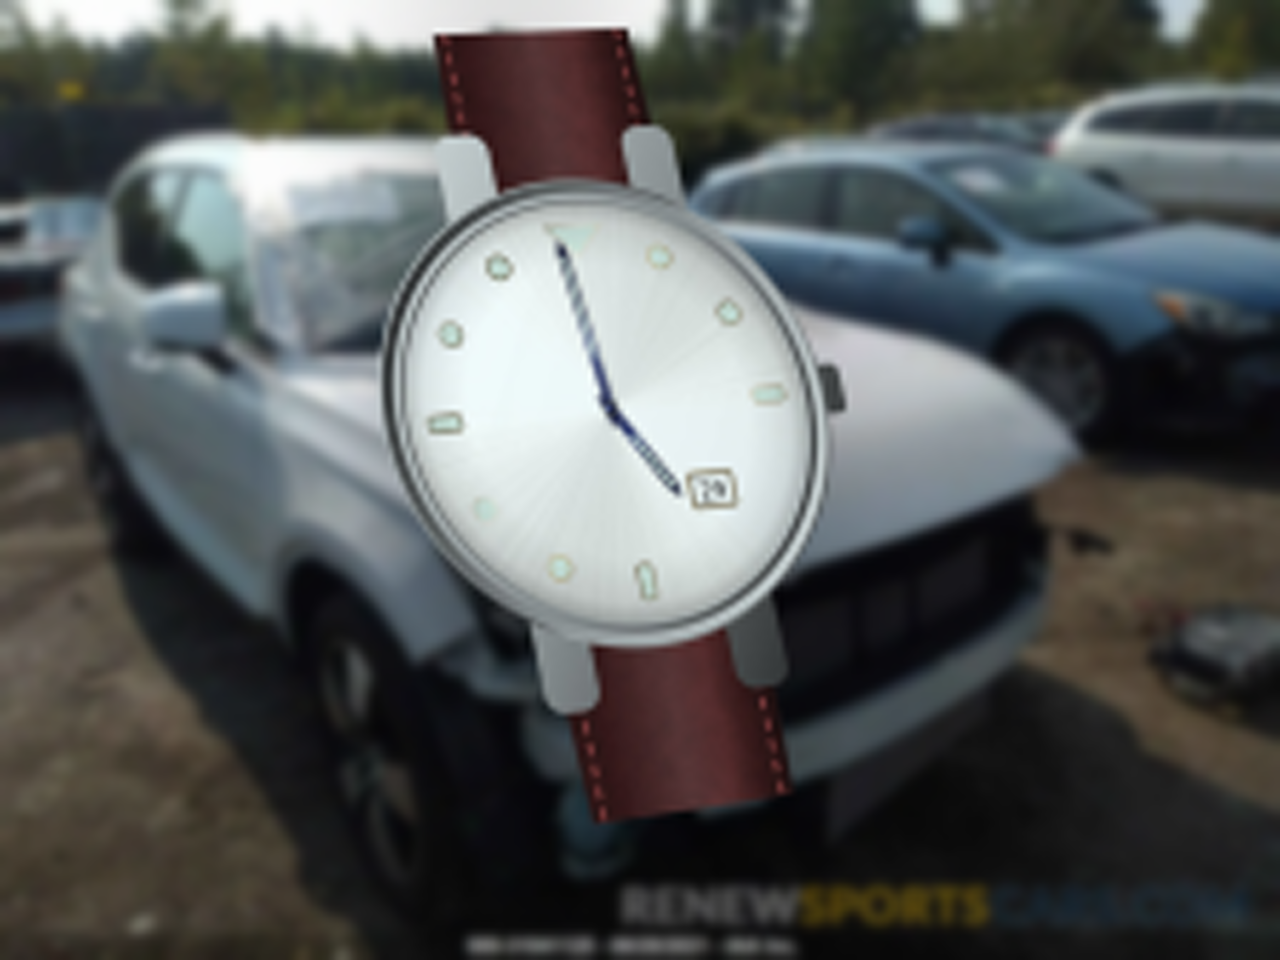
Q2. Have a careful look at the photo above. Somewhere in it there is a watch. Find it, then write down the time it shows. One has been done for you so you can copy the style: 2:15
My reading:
4:59
